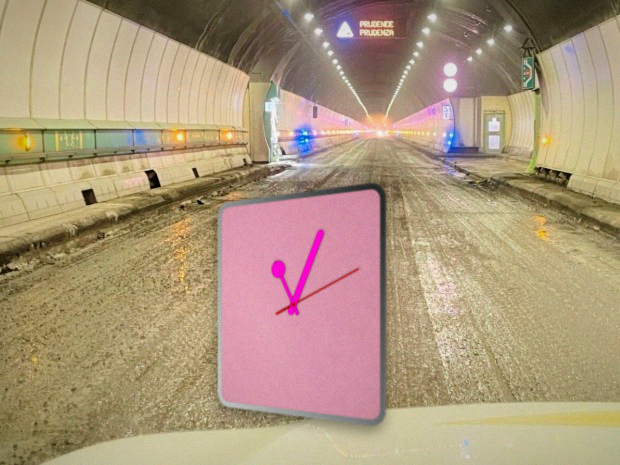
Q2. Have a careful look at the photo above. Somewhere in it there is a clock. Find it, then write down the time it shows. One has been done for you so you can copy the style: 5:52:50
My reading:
11:04:11
